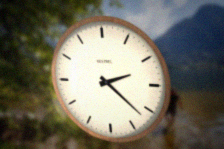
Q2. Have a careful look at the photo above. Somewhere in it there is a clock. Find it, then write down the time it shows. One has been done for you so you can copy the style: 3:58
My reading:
2:22
